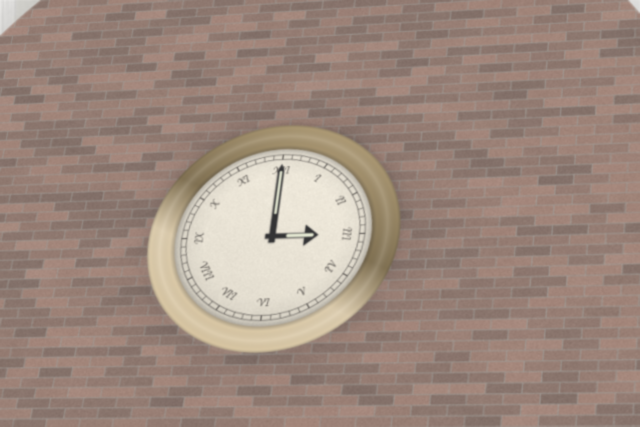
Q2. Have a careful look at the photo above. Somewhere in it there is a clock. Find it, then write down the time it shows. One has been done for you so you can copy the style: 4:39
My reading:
3:00
